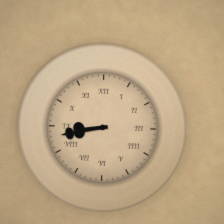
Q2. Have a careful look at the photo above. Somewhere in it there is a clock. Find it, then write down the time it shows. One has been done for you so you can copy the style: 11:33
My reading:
8:43
